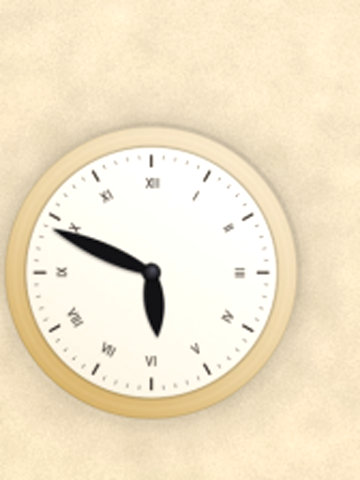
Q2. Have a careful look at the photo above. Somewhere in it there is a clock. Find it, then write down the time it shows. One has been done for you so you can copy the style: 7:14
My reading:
5:49
